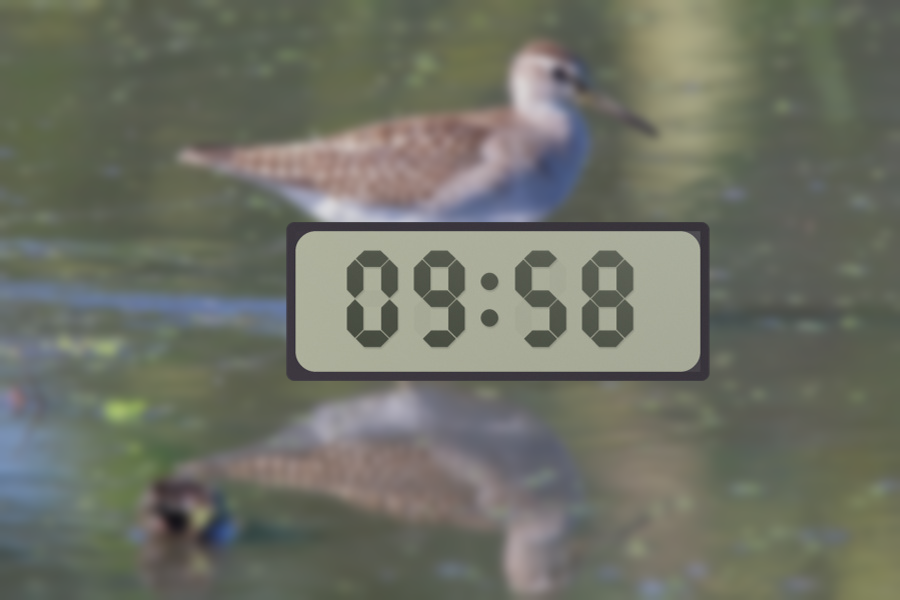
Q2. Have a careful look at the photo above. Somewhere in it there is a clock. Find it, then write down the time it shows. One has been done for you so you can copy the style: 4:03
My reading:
9:58
